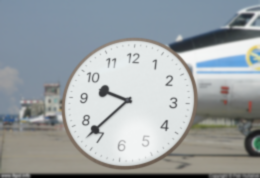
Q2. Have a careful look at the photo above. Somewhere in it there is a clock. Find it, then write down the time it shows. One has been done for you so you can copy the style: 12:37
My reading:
9:37
